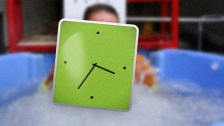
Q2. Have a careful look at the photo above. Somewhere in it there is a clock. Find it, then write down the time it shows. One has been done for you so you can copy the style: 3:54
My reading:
3:35
